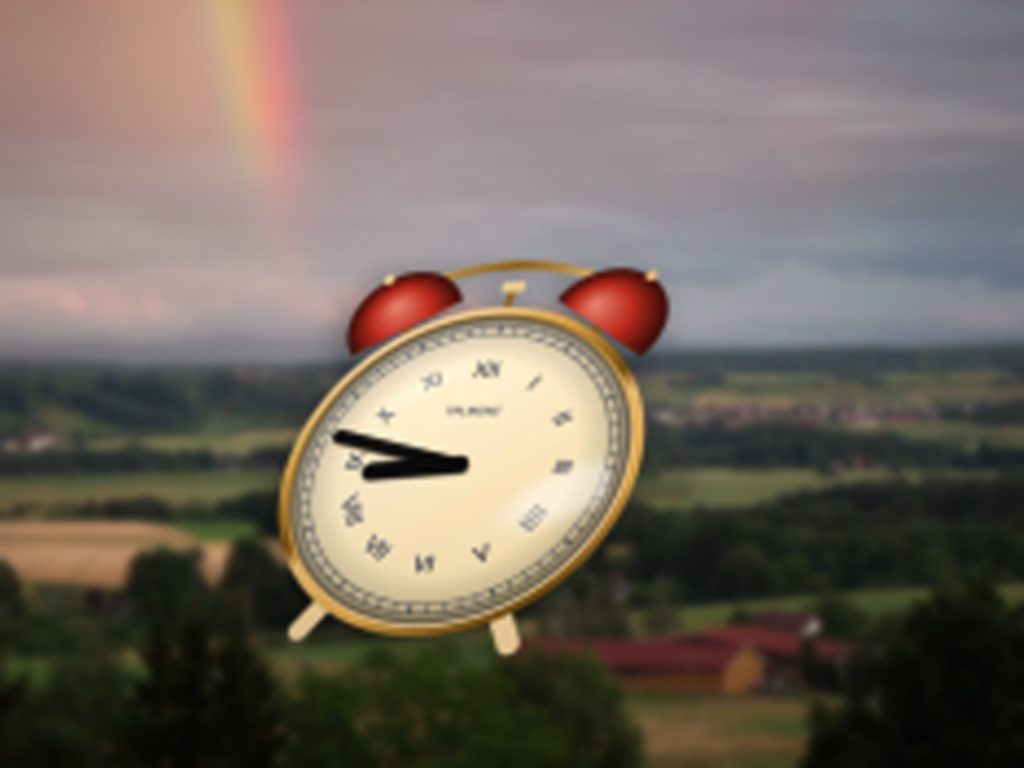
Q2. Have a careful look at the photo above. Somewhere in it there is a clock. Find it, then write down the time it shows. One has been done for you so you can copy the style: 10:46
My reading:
8:47
